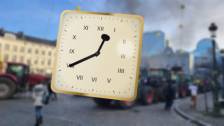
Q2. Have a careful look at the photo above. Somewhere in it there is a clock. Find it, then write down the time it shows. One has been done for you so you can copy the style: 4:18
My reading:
12:40
